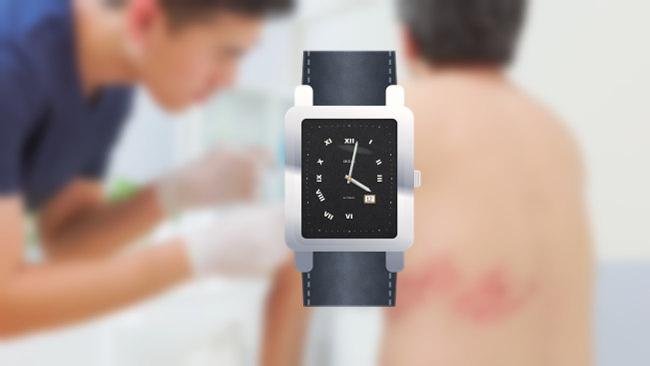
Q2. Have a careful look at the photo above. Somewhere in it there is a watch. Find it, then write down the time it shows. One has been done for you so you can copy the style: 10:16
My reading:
4:02
